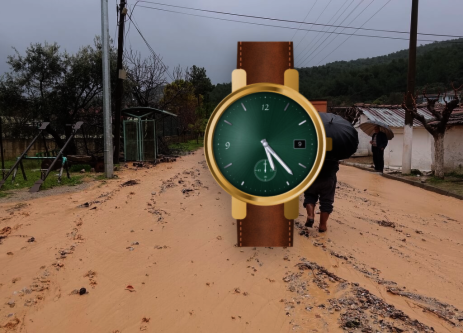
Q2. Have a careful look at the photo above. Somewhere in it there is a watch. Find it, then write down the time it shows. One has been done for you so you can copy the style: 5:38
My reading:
5:23
